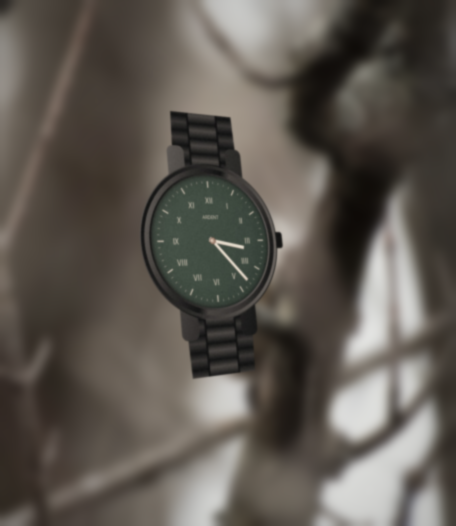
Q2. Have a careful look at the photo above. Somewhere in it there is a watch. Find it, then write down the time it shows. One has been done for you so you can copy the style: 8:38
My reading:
3:23
